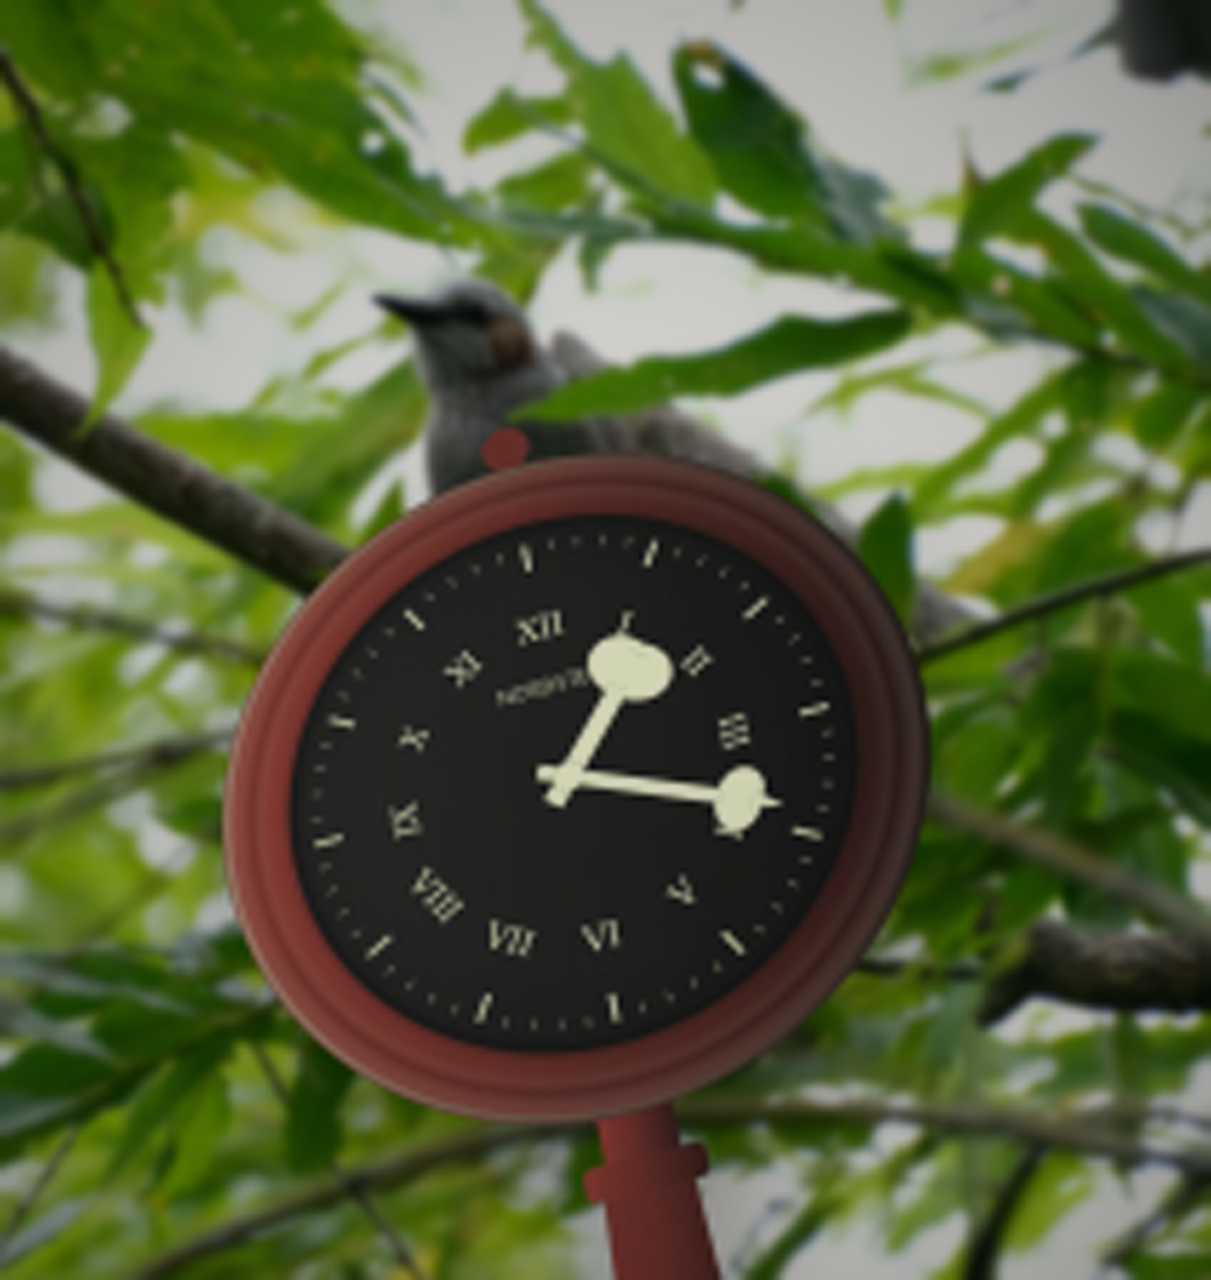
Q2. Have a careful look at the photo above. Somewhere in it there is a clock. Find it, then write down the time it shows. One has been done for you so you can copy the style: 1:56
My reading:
1:19
